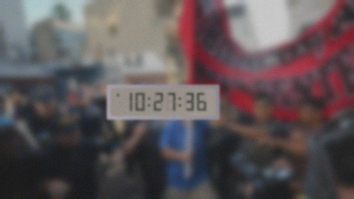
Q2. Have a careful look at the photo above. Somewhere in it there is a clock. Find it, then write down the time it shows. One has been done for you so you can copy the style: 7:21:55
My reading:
10:27:36
